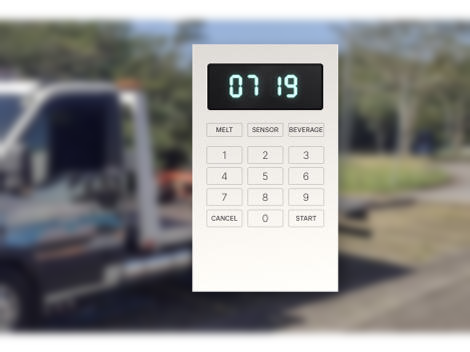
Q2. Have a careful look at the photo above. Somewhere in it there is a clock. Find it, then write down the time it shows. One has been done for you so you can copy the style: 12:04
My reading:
7:19
